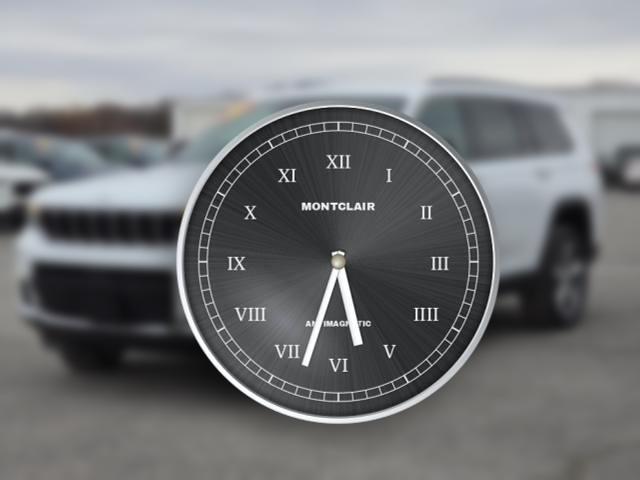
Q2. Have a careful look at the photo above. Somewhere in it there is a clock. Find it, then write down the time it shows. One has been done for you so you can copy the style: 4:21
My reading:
5:33
